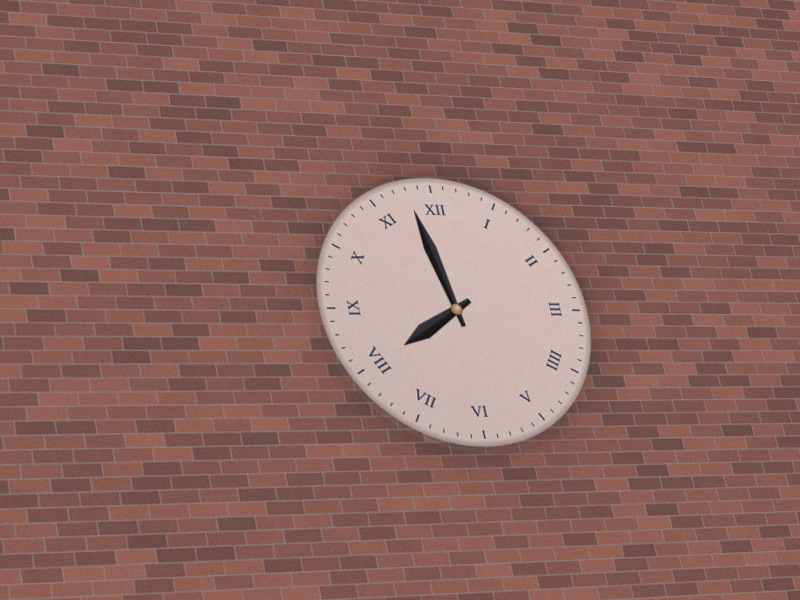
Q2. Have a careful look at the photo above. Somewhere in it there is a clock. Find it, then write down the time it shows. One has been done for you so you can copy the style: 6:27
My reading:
7:58
